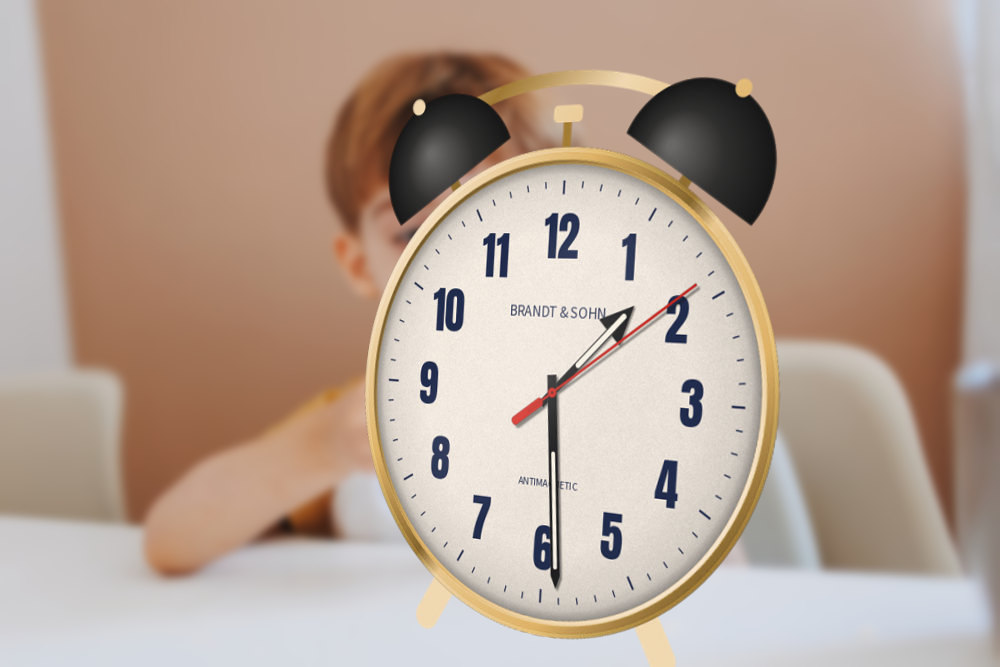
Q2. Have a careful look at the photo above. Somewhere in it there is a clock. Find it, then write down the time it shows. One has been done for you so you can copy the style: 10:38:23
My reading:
1:29:09
